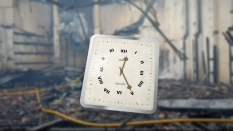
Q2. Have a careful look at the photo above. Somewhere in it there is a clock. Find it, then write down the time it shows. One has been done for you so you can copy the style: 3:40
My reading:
12:25
